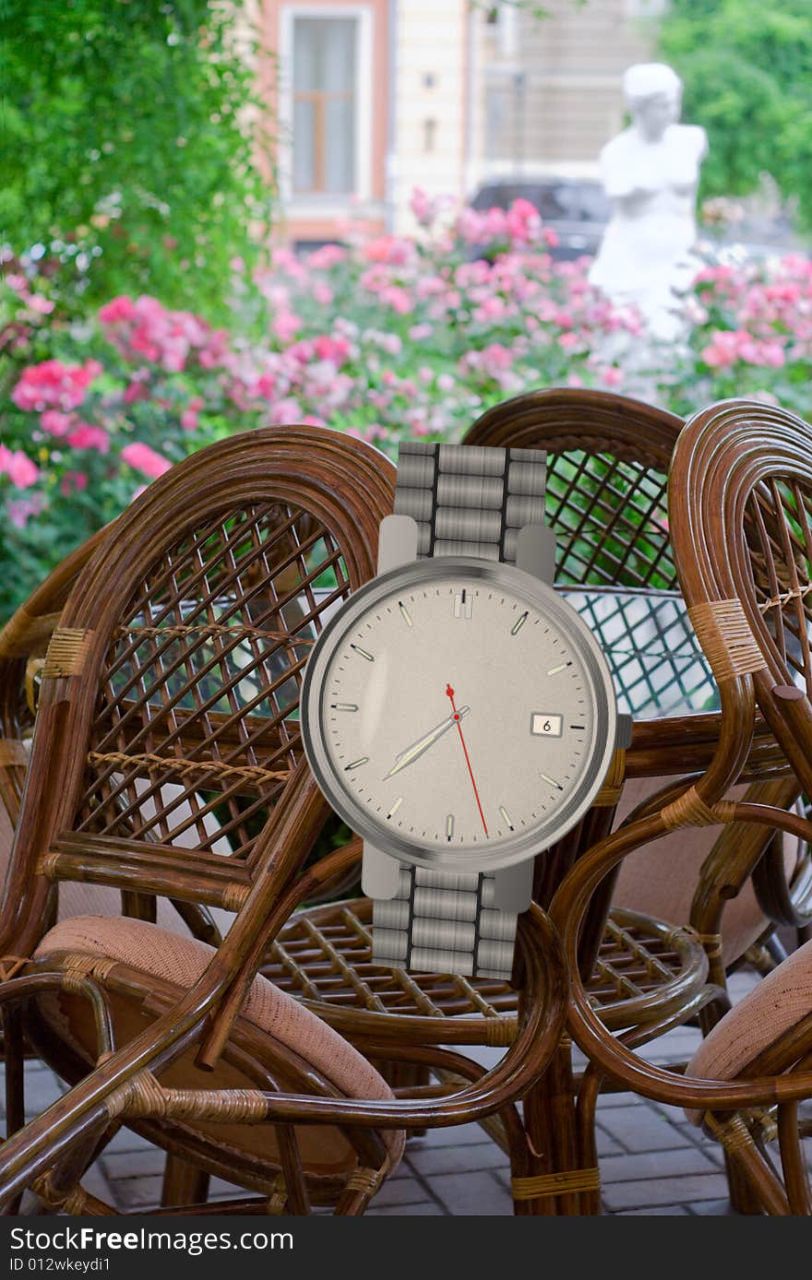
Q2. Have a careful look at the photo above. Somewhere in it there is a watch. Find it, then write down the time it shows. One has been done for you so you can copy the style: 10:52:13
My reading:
7:37:27
